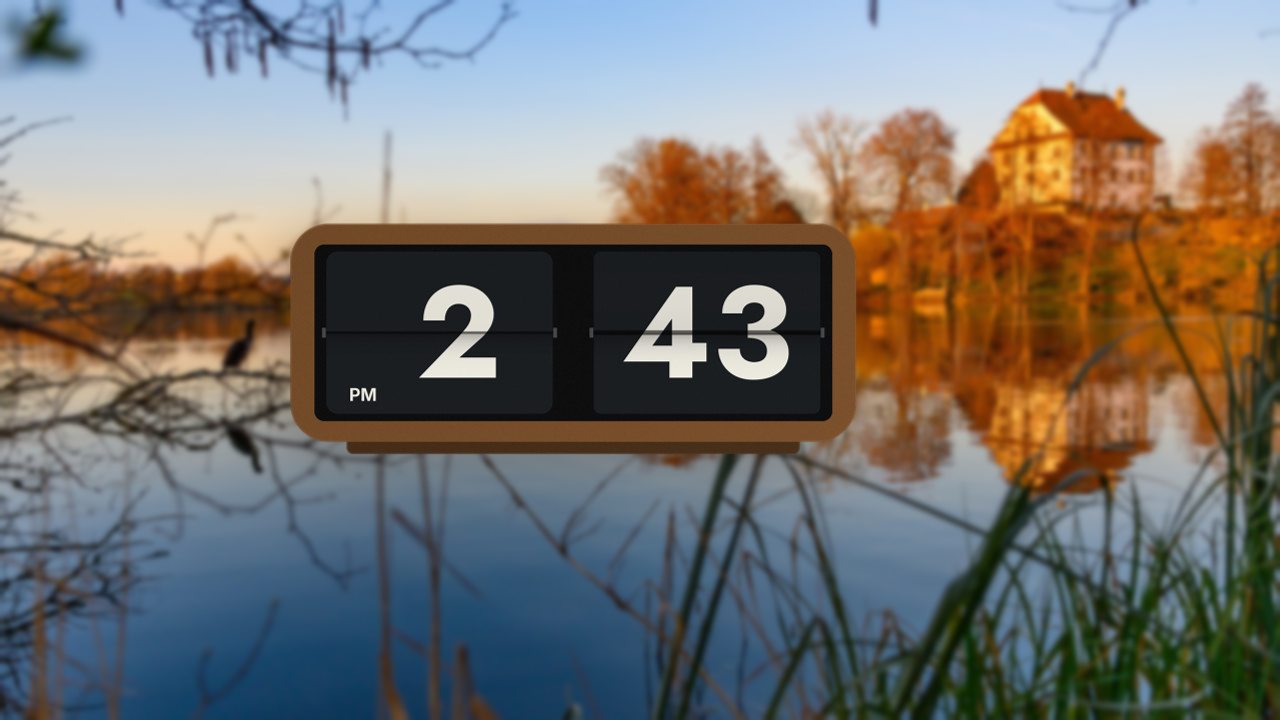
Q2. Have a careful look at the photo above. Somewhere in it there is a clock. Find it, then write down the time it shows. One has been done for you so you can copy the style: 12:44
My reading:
2:43
